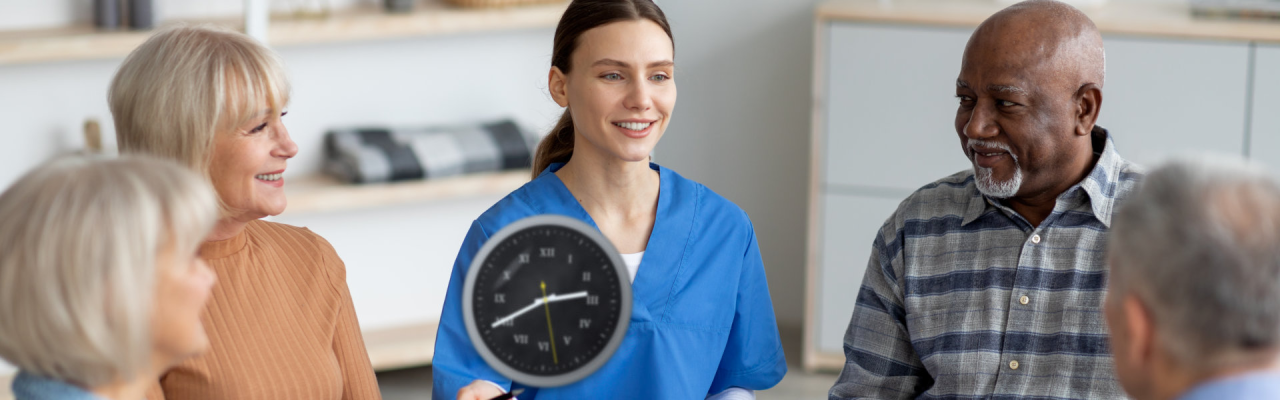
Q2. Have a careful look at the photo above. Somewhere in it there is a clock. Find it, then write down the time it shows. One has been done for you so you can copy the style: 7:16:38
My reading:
2:40:28
